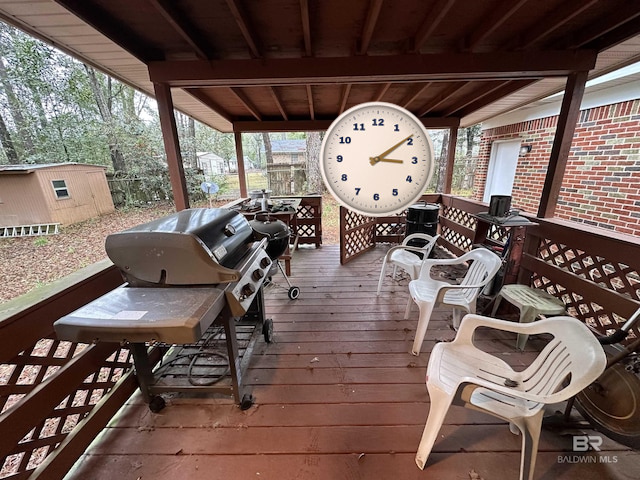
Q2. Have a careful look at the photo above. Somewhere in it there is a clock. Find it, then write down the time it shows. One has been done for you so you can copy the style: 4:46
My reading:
3:09
